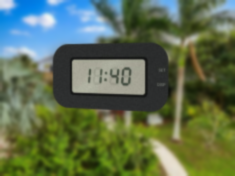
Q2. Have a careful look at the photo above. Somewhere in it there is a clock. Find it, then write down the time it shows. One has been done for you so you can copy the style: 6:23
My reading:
11:40
